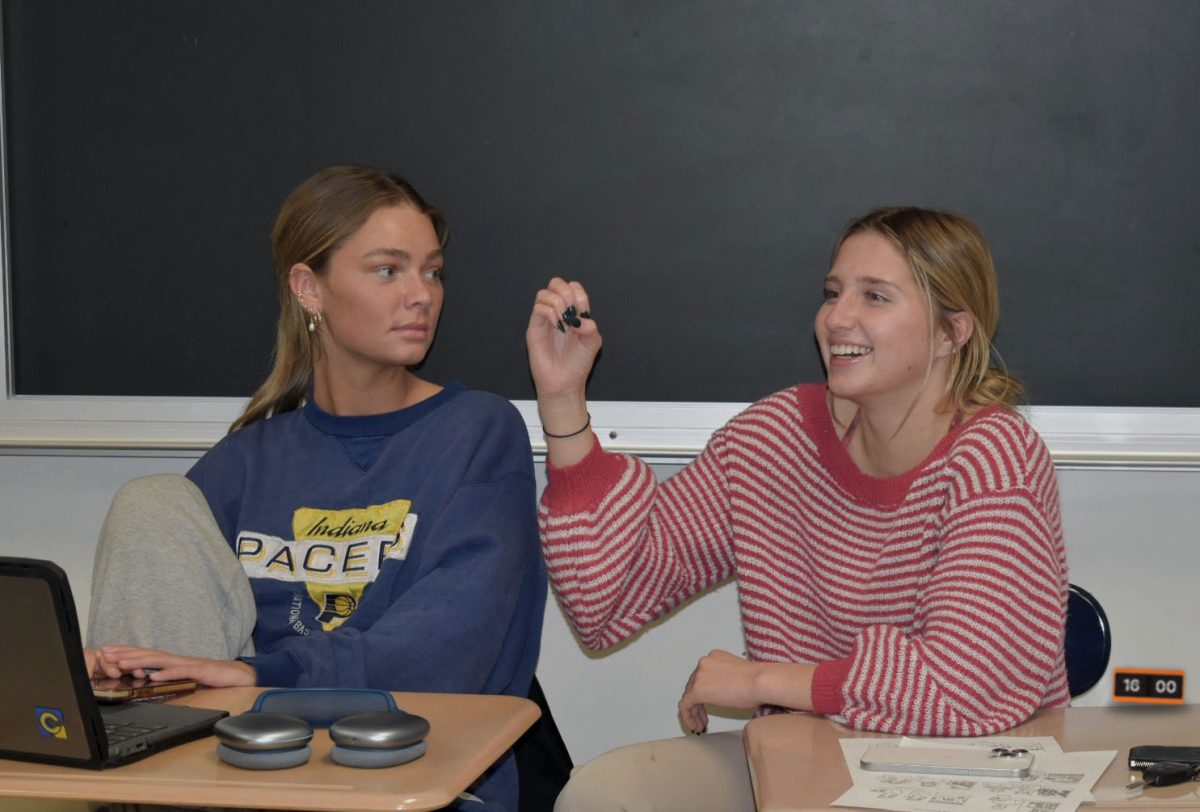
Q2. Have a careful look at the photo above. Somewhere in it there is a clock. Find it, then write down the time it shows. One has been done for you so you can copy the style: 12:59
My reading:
16:00
